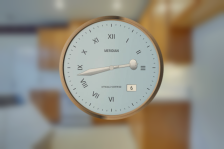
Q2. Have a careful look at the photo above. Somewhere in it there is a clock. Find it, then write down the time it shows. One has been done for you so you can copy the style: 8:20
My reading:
2:43
